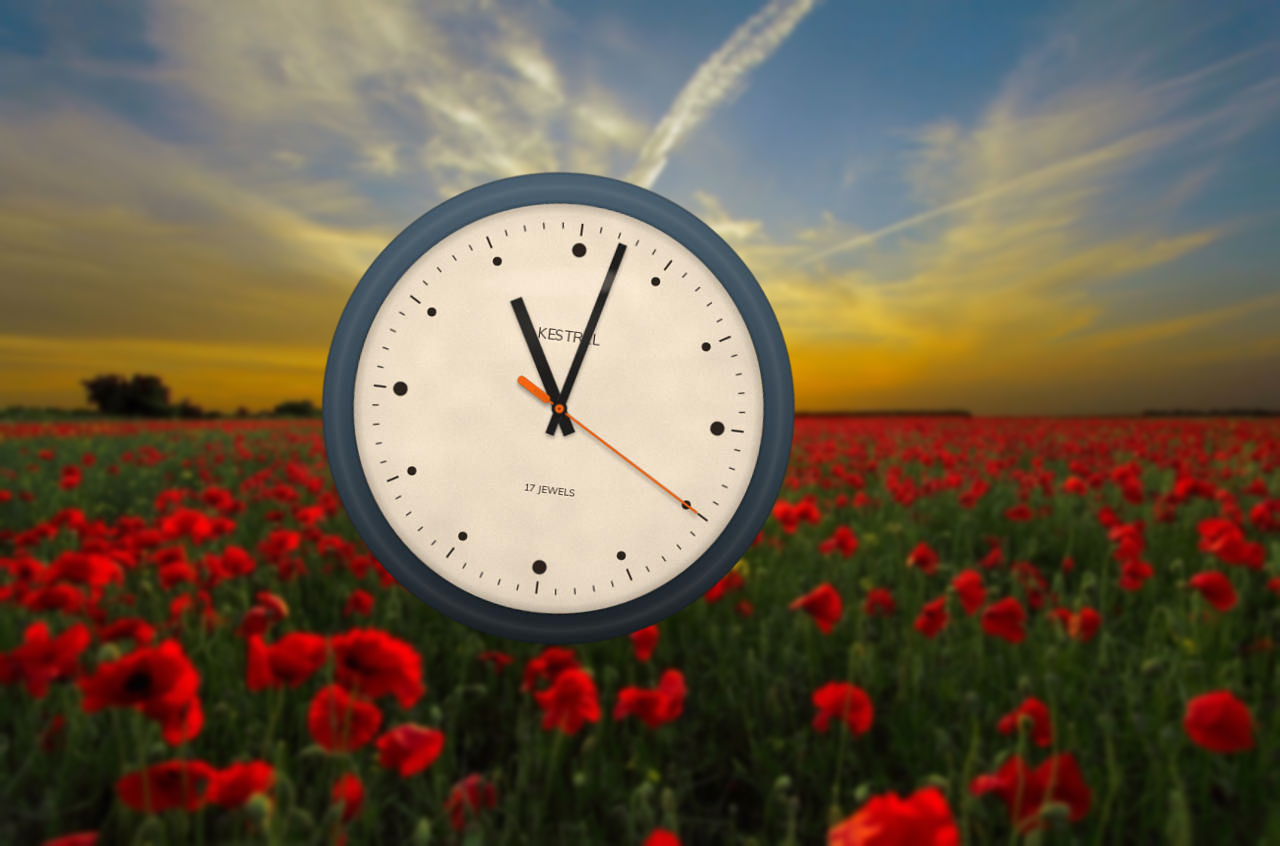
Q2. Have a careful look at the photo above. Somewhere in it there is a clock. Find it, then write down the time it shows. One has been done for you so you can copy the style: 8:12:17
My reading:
11:02:20
